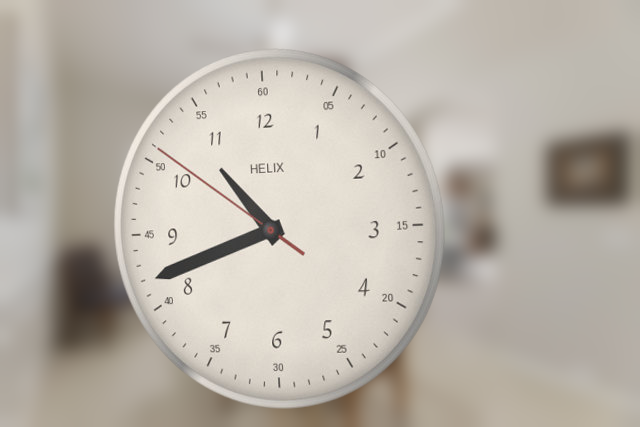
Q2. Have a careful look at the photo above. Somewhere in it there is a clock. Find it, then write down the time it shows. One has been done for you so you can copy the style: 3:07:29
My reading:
10:41:51
